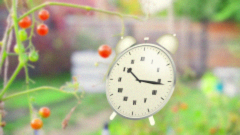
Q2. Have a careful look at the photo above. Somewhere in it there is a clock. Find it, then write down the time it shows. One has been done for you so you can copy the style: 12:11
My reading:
10:16
